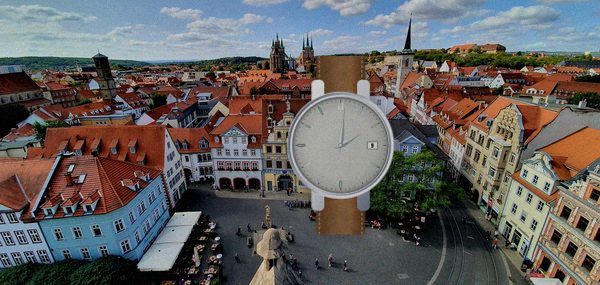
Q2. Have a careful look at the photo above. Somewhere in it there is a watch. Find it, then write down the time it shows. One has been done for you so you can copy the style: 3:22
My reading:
2:01
